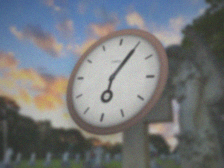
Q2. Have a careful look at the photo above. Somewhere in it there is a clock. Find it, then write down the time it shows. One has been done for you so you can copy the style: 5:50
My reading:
6:05
